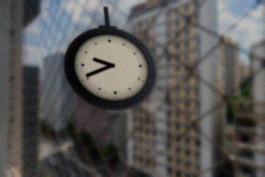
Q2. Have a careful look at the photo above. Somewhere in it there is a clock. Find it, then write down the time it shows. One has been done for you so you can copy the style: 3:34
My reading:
9:41
